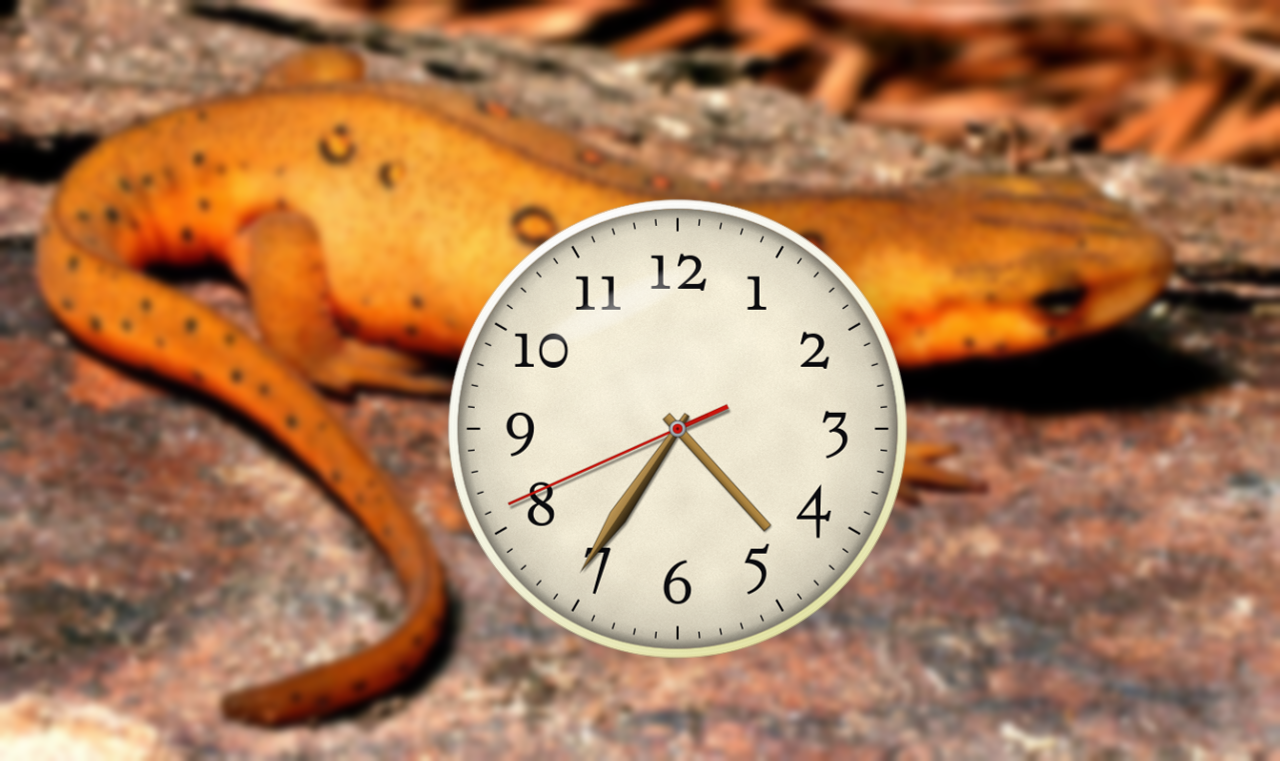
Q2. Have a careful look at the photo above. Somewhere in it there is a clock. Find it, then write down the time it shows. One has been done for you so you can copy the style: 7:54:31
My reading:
4:35:41
